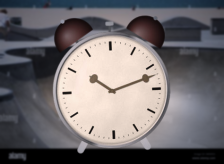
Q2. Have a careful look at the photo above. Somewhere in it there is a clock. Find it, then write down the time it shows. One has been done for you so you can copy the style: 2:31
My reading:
10:12
